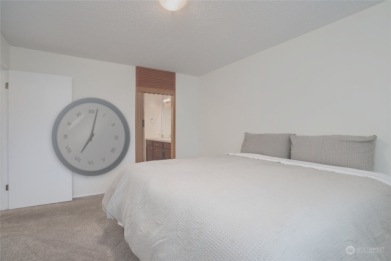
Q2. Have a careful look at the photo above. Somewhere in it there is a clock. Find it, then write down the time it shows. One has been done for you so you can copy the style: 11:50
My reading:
7:02
